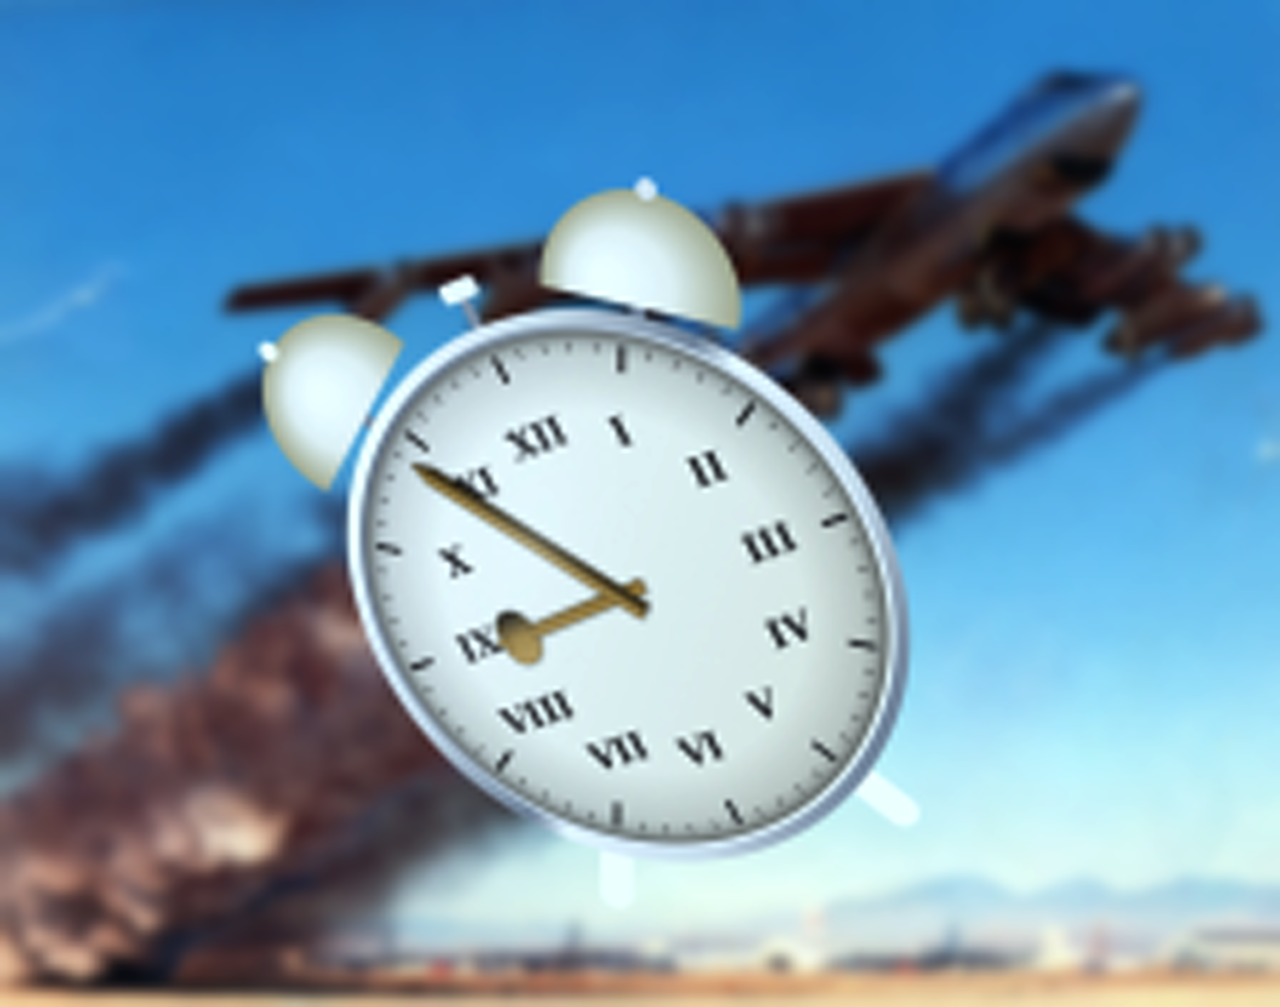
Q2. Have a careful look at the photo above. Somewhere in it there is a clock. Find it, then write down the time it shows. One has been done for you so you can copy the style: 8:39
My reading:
8:54
